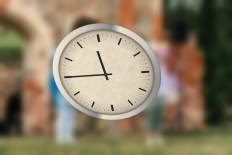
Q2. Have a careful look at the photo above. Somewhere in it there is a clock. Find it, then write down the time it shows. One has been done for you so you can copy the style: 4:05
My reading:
11:45
